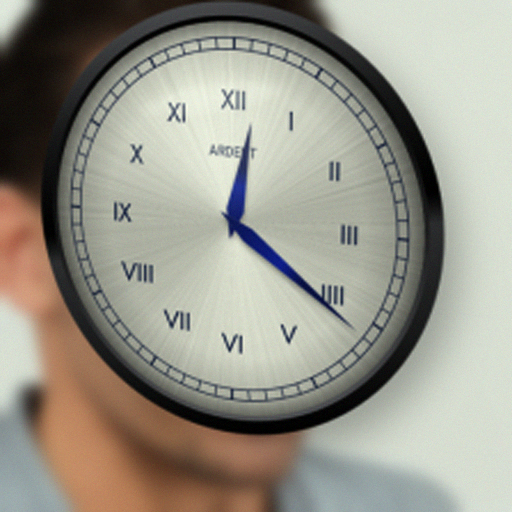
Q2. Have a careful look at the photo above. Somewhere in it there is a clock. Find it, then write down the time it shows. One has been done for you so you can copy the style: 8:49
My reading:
12:21
